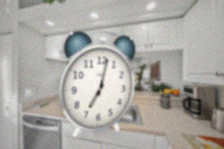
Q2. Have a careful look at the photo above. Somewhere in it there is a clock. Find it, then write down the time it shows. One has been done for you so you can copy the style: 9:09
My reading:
7:02
